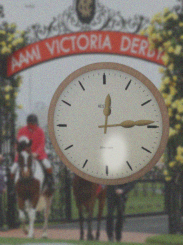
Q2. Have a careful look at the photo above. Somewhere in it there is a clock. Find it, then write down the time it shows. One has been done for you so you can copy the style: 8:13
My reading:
12:14
